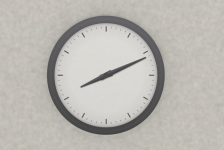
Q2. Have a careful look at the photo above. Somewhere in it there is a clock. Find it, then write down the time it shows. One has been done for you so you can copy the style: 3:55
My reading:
8:11
